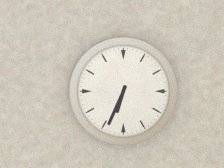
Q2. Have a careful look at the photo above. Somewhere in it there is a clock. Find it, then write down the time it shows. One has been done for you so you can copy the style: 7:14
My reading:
6:34
